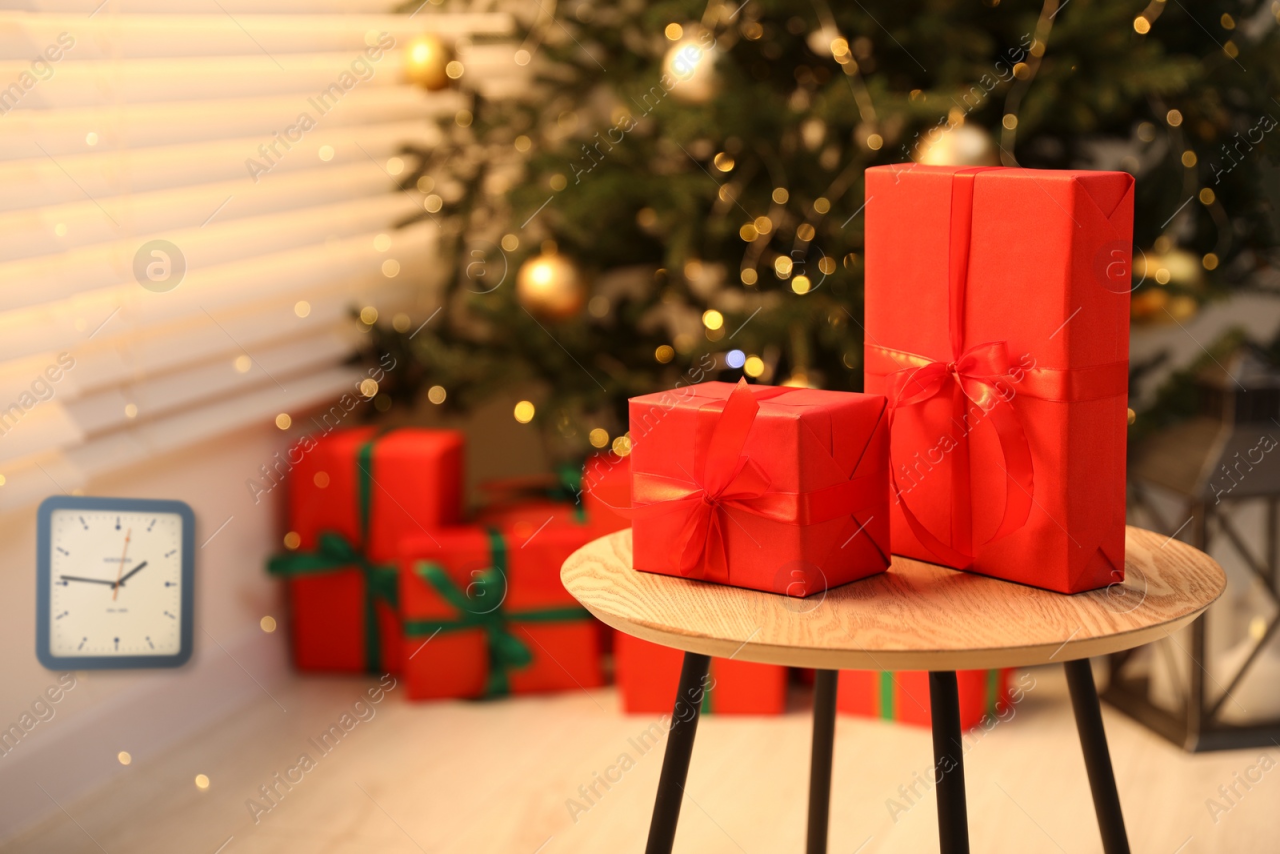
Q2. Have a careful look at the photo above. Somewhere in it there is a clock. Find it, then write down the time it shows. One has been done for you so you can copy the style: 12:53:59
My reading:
1:46:02
